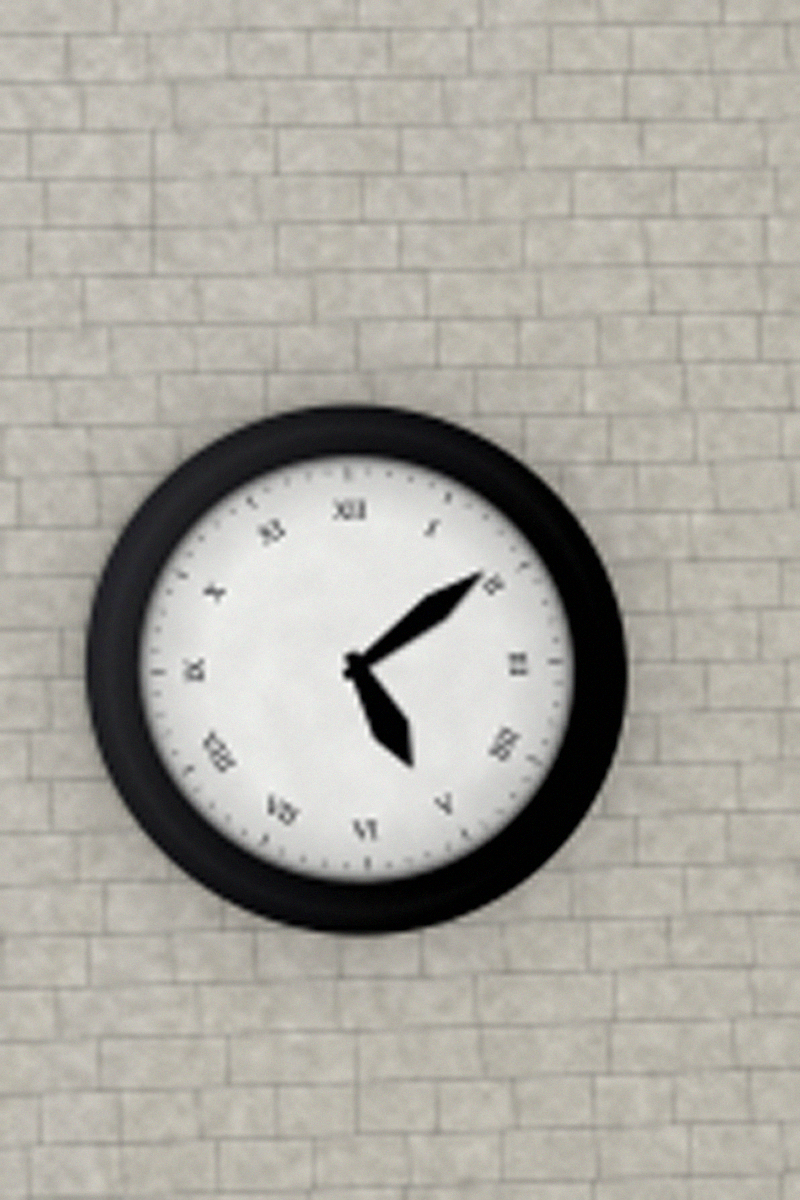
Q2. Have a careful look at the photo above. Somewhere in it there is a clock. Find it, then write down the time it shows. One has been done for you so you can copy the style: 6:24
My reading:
5:09
